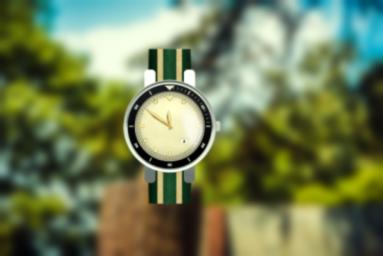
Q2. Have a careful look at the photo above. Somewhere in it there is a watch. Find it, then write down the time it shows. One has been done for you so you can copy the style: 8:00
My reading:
11:51
